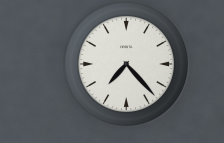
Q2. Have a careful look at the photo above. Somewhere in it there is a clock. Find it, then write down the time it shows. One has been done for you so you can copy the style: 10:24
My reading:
7:23
